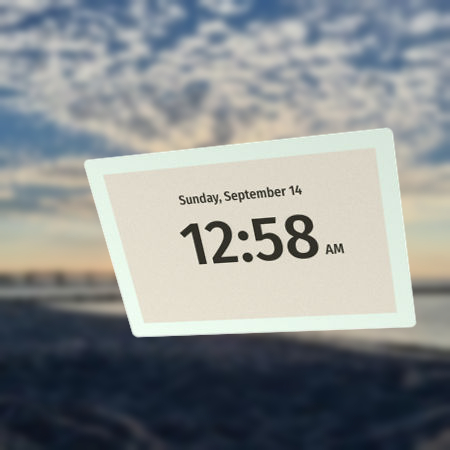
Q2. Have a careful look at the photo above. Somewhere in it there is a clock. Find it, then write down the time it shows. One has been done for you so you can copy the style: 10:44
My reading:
12:58
